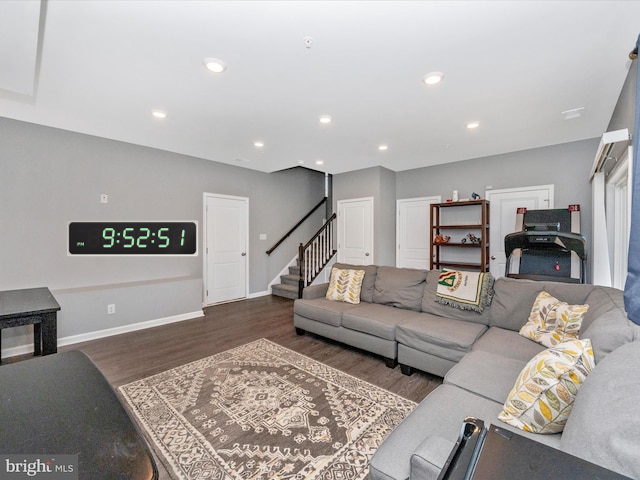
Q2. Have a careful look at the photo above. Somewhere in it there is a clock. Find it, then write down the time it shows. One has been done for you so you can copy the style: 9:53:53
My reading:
9:52:51
